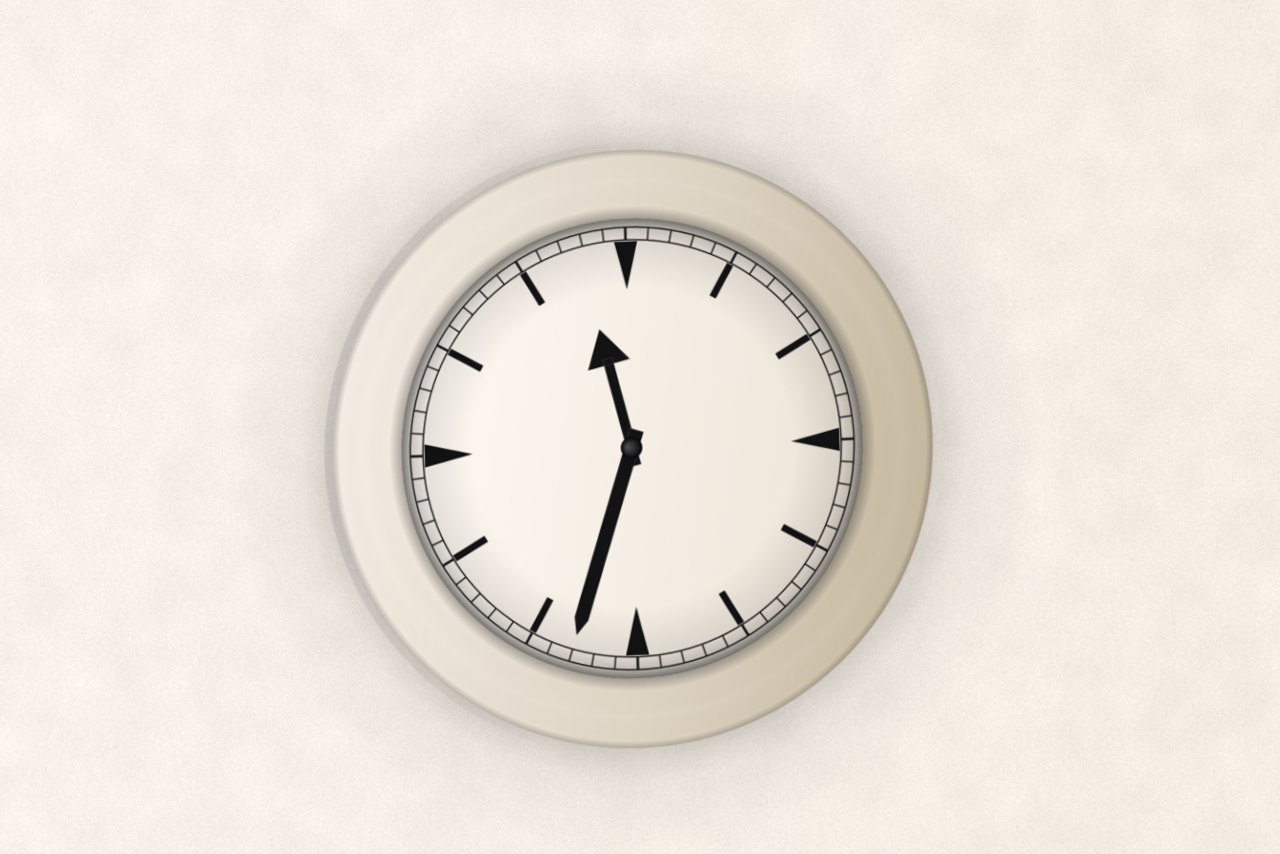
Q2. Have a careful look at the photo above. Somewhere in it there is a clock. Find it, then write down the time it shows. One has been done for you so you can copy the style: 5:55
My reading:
11:33
